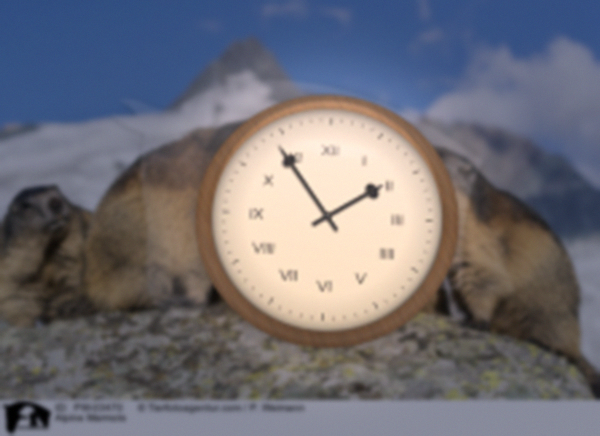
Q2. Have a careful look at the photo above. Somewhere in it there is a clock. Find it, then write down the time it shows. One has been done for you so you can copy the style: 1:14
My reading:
1:54
